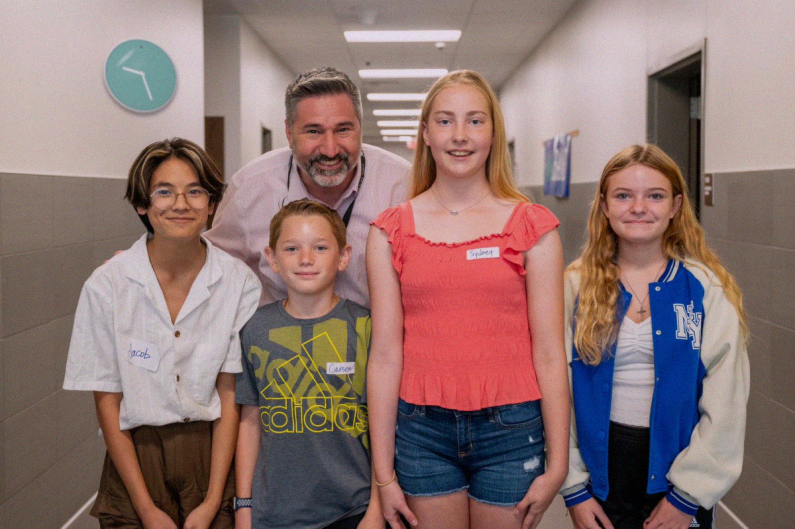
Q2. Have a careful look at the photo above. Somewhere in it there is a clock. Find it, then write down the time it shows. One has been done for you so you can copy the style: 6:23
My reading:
9:27
